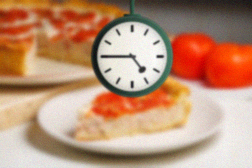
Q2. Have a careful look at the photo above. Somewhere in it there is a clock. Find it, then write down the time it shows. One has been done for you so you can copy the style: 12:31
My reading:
4:45
